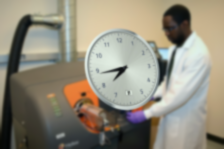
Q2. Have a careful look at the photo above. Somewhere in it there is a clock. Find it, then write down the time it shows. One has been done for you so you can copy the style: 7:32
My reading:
7:44
